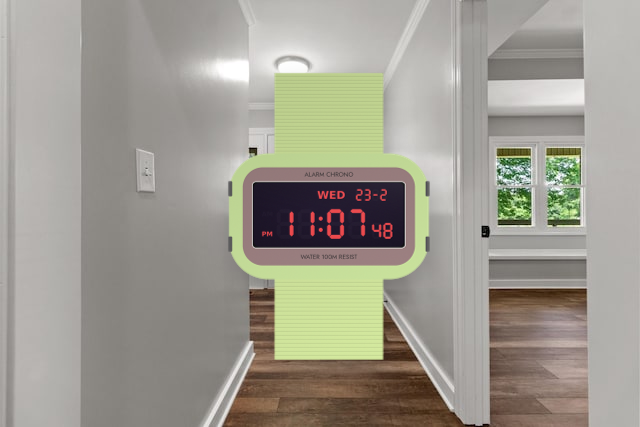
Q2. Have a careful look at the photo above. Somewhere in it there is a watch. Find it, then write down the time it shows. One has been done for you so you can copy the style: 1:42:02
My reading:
11:07:48
